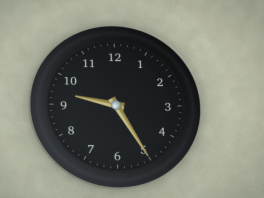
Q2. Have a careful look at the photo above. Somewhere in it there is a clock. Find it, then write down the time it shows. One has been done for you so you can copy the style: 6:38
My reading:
9:25
